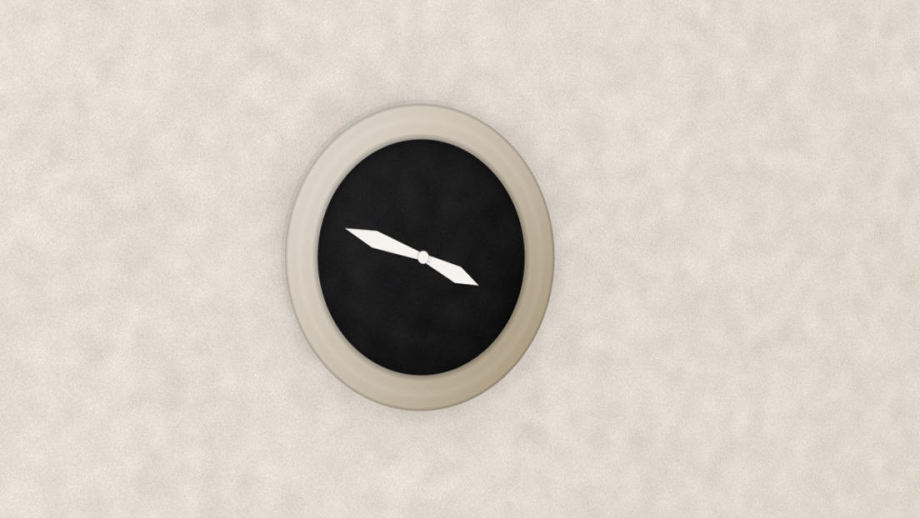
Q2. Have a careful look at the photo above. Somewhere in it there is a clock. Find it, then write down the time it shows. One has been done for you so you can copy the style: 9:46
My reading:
3:48
